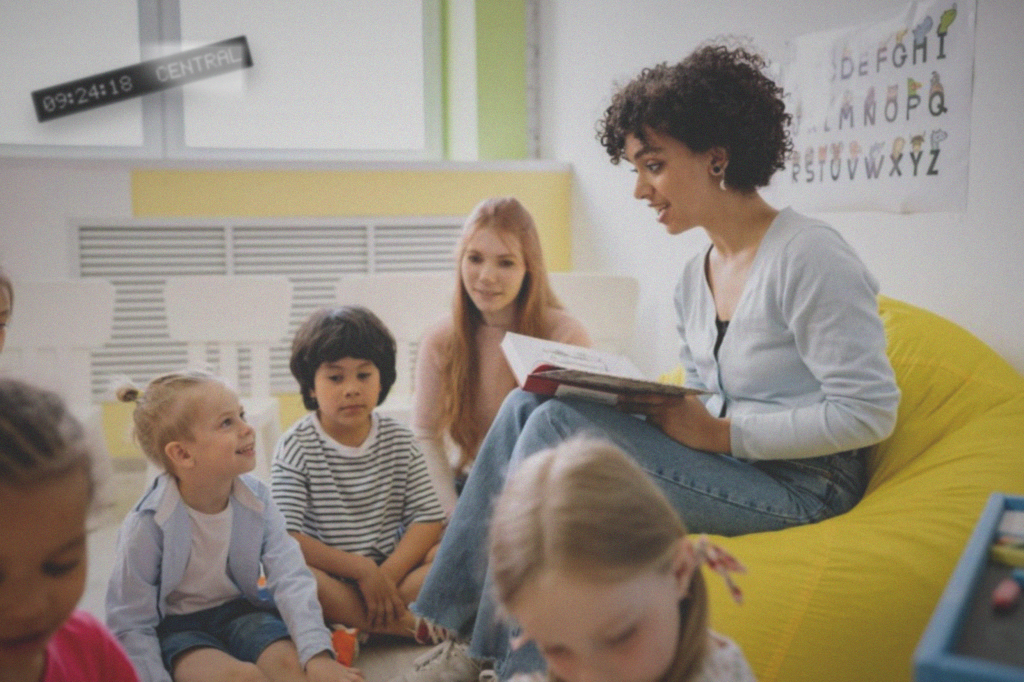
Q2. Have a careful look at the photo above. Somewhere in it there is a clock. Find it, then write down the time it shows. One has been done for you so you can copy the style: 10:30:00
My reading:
9:24:18
